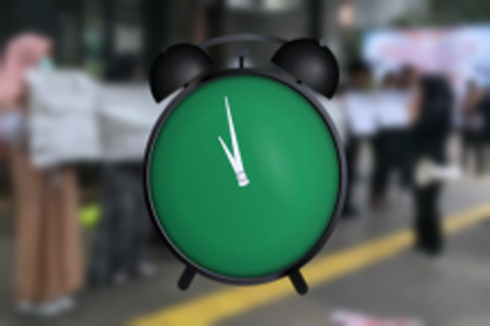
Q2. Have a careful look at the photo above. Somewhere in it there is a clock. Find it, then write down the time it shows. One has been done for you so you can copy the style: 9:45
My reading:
10:58
